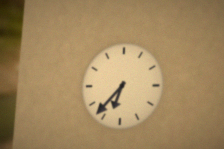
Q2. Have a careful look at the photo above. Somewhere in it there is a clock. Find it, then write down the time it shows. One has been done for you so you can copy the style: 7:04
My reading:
6:37
